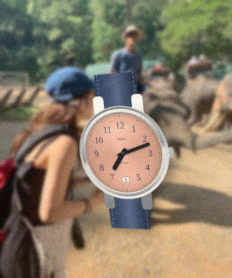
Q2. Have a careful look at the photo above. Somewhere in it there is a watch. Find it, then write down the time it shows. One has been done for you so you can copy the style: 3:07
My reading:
7:12
